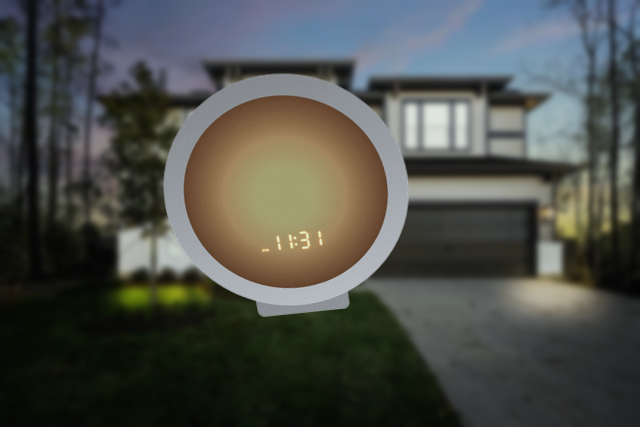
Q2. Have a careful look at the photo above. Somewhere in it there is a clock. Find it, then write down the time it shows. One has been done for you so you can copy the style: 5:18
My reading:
11:31
